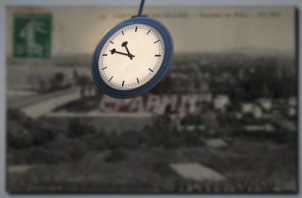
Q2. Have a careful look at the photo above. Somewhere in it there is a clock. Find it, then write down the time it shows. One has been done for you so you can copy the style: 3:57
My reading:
10:47
